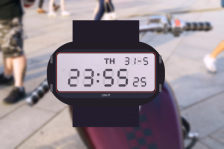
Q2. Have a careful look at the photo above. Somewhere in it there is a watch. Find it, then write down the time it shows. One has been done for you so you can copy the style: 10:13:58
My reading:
23:55:25
